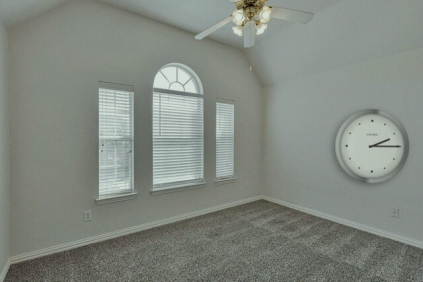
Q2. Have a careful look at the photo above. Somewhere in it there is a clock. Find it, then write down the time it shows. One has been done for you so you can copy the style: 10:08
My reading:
2:15
